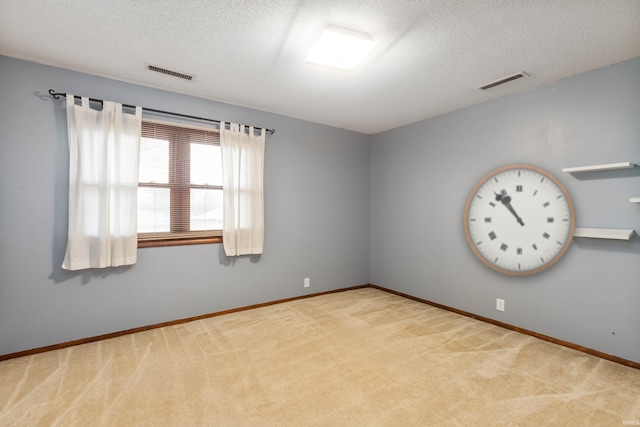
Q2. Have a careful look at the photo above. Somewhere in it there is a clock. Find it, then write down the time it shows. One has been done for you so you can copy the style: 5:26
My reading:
10:53
